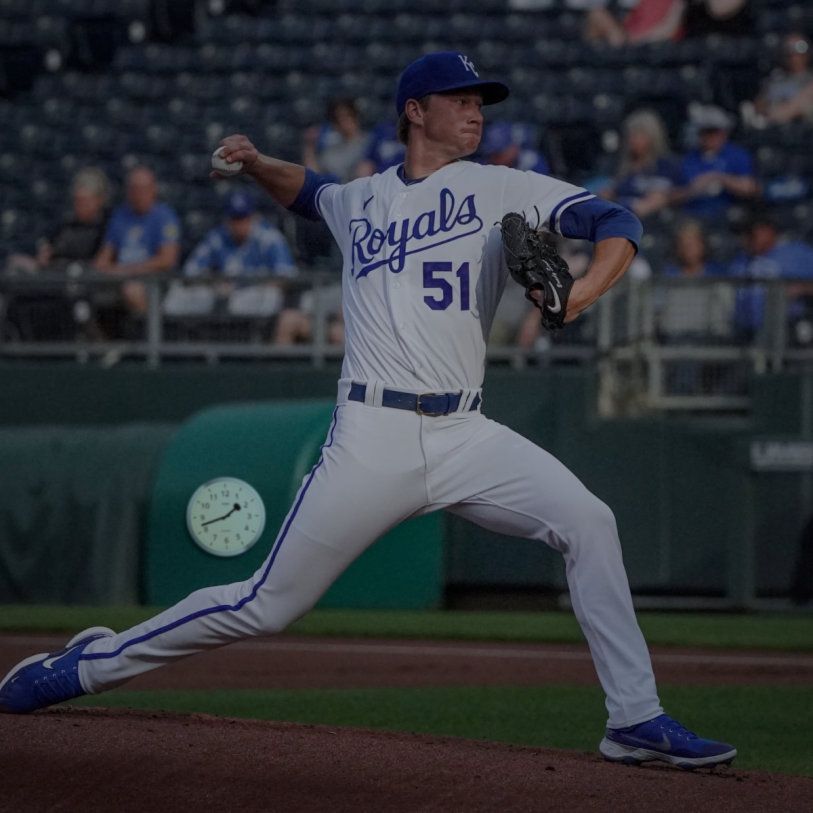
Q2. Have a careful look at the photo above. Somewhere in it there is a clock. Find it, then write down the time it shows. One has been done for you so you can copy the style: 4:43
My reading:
1:42
